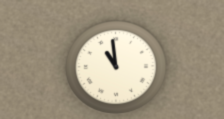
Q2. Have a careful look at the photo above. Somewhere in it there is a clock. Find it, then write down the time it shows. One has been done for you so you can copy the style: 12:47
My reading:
10:59
